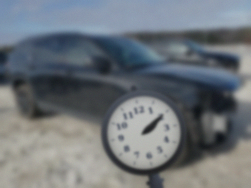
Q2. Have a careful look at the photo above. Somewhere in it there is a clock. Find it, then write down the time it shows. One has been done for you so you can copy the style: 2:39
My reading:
2:10
